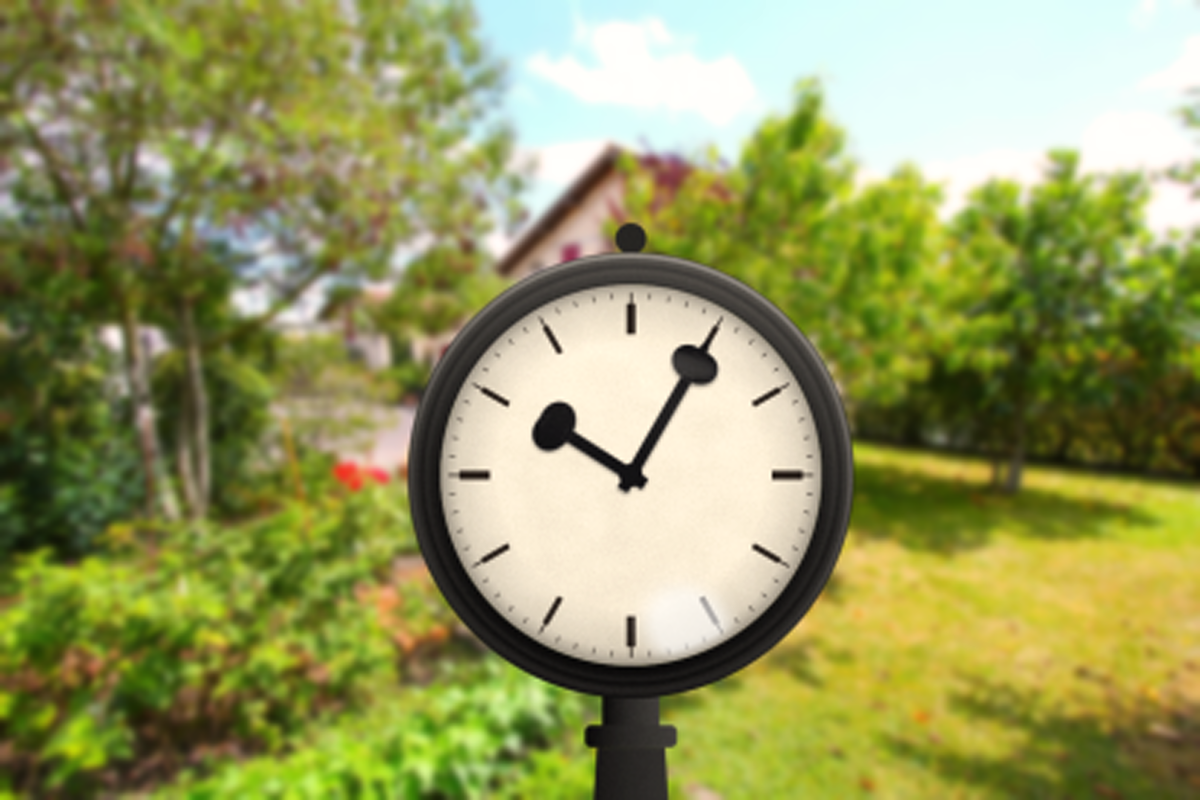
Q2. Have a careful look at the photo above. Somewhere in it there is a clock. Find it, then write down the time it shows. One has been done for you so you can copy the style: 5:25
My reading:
10:05
